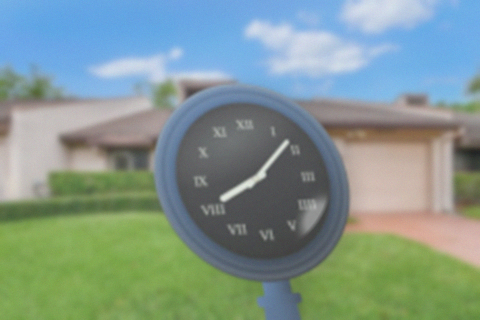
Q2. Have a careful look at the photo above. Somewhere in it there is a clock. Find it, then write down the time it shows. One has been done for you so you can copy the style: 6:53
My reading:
8:08
